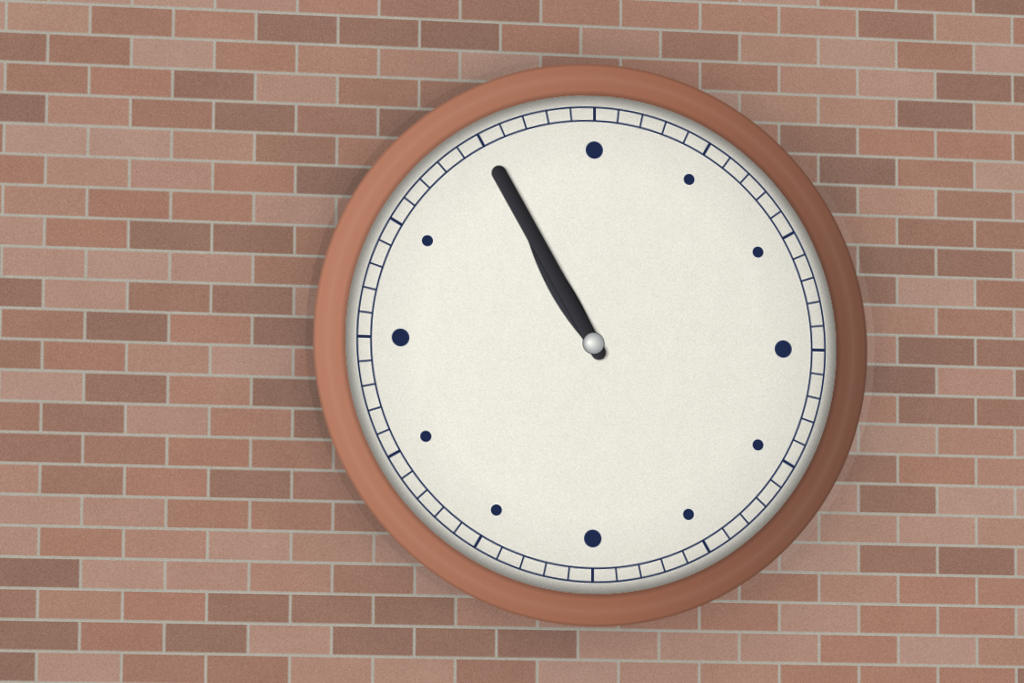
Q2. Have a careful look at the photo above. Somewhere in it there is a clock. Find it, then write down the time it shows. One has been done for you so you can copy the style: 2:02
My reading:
10:55
